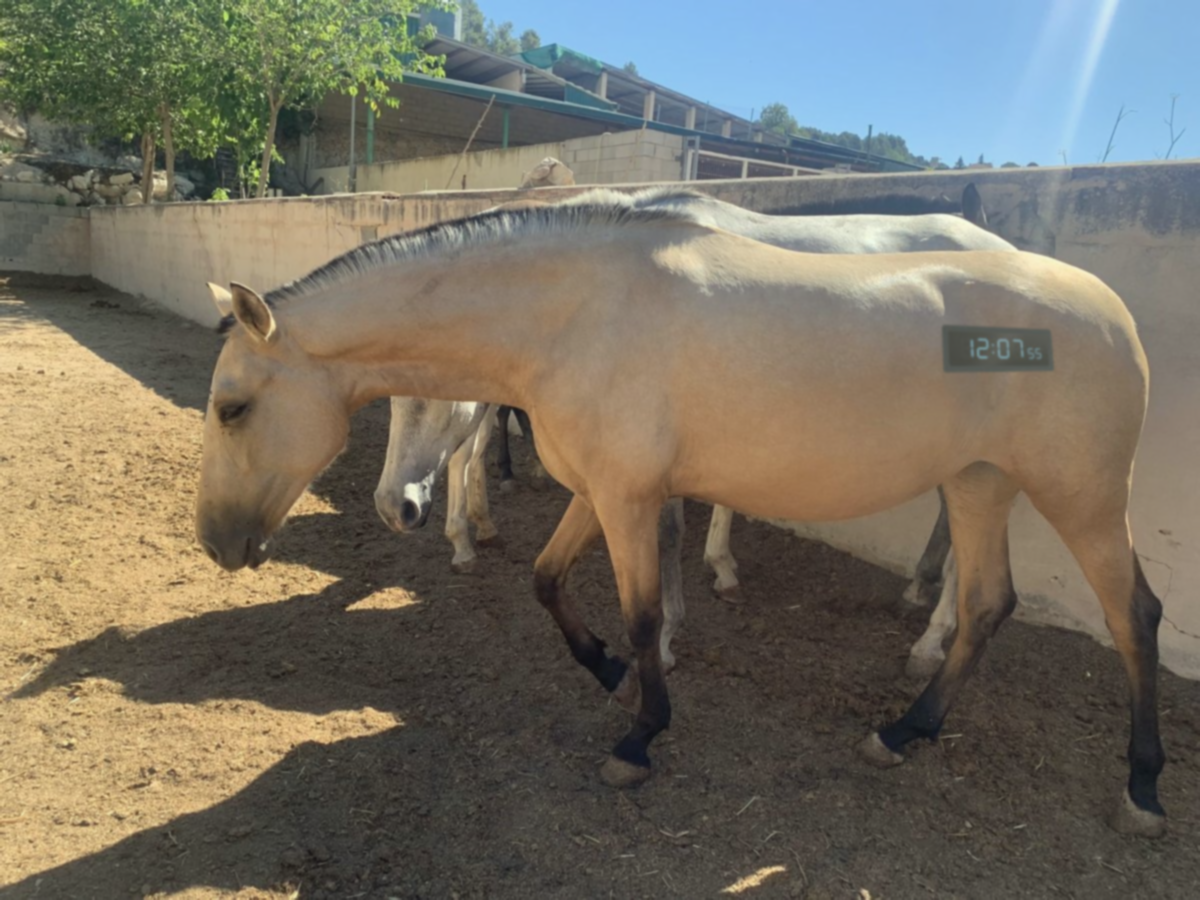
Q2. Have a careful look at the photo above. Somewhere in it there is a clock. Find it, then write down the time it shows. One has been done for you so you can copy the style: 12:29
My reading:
12:07
